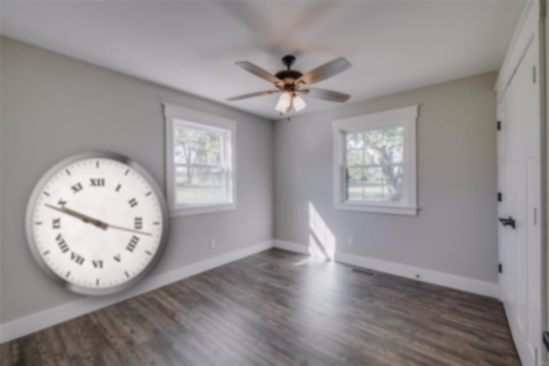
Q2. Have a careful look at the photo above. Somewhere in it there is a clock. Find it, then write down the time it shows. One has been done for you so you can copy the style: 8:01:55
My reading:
9:48:17
